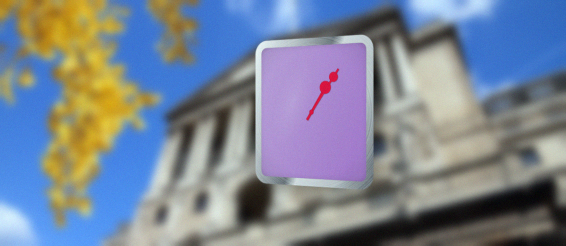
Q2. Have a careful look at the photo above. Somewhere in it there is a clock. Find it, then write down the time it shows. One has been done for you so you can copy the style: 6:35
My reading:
1:06
